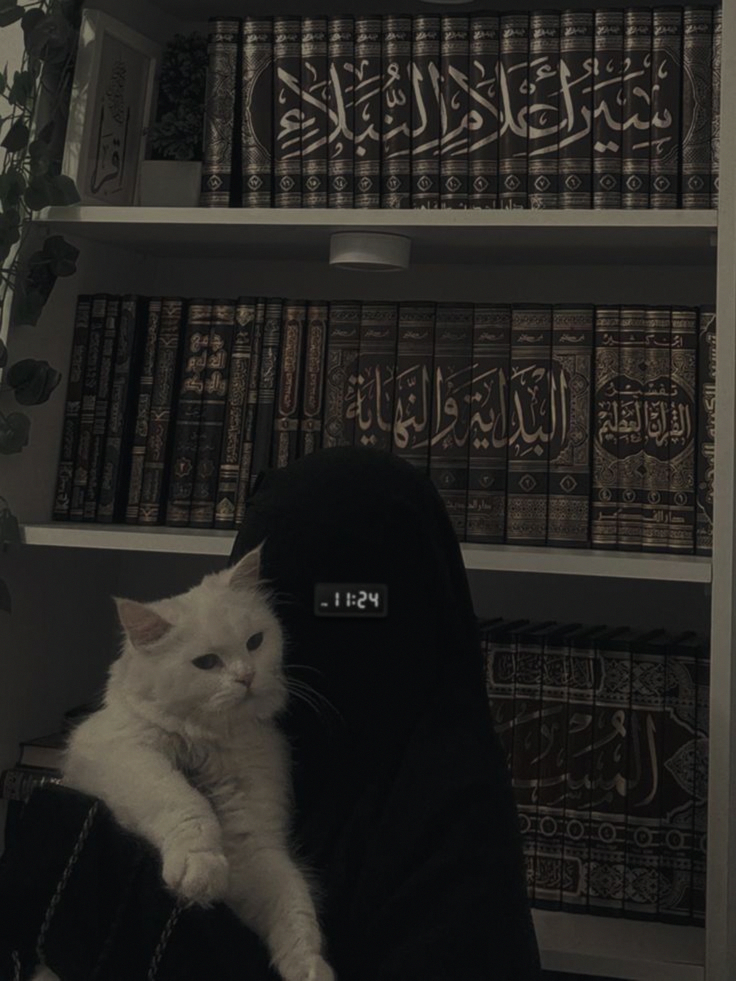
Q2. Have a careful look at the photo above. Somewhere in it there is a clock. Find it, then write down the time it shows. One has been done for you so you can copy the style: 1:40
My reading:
11:24
